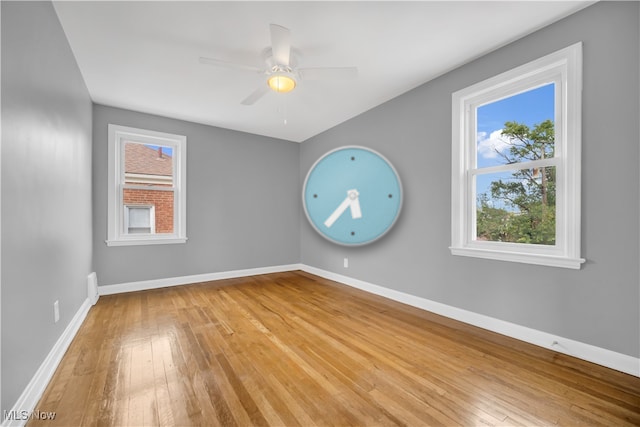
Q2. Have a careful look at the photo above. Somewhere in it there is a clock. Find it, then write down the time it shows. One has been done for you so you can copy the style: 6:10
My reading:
5:37
